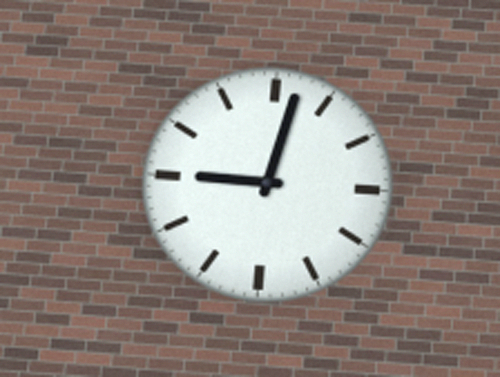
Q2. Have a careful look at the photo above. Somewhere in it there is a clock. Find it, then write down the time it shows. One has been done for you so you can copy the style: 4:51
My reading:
9:02
